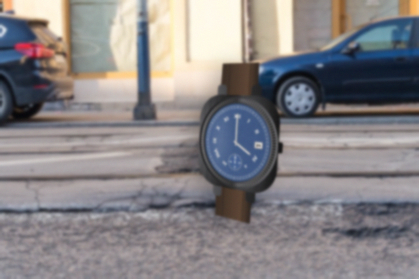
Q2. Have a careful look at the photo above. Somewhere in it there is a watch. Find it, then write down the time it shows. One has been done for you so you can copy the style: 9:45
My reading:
4:00
